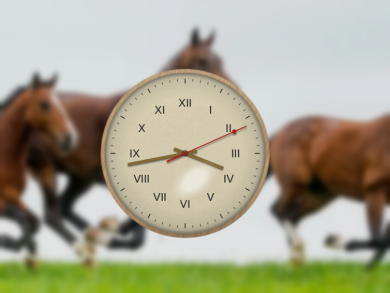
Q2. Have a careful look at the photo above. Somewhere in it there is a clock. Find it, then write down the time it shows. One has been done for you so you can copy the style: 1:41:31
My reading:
3:43:11
